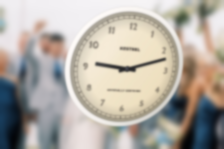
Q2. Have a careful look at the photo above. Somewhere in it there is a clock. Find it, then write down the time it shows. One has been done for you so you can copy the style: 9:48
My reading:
9:12
